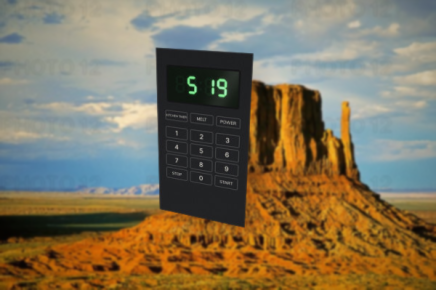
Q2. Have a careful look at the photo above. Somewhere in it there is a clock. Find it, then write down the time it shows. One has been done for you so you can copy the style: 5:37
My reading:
5:19
